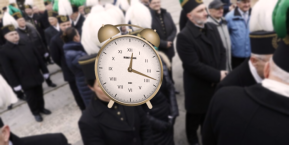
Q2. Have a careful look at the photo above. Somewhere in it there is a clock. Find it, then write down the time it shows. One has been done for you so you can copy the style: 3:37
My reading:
12:18
